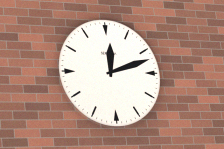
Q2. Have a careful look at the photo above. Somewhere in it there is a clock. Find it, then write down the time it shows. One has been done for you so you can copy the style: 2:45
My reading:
12:12
